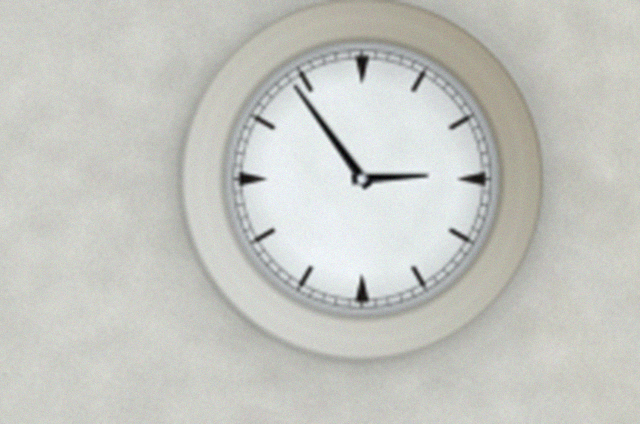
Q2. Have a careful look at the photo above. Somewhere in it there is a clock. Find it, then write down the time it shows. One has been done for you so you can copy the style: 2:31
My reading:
2:54
